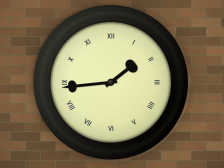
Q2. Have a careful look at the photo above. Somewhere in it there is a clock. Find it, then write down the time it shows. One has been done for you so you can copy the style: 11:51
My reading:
1:44
